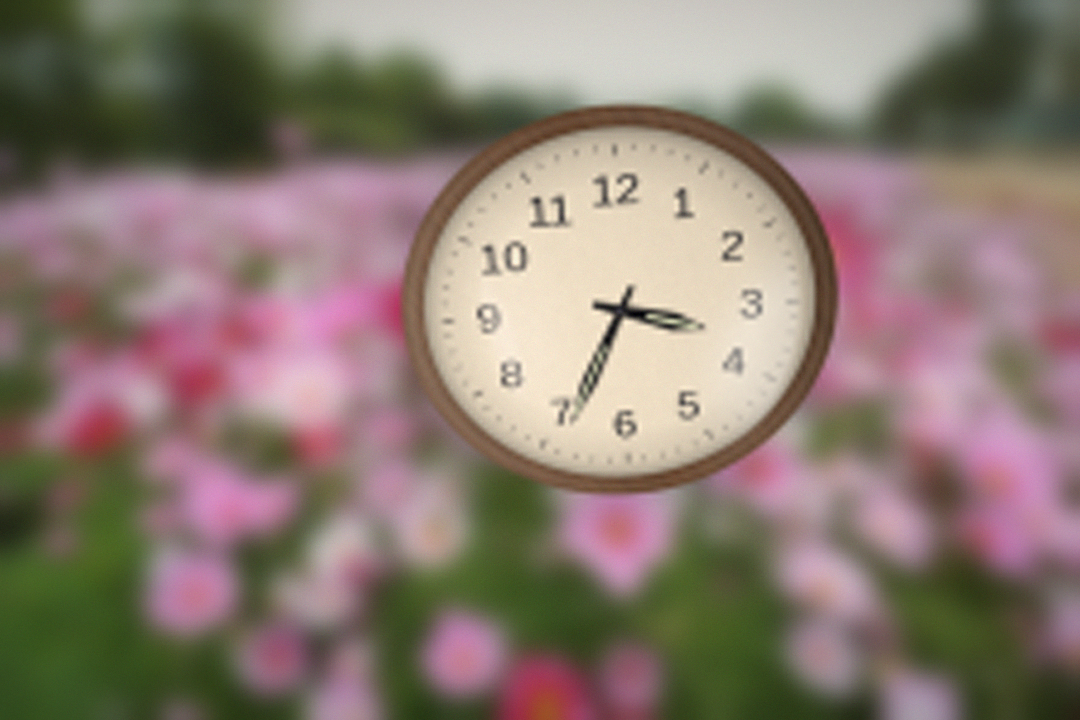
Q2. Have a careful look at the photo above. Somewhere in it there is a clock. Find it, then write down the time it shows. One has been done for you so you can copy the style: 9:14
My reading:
3:34
